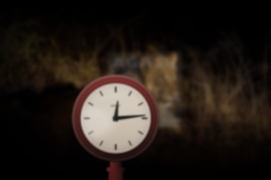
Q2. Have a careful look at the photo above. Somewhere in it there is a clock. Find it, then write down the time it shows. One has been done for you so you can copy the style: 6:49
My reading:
12:14
